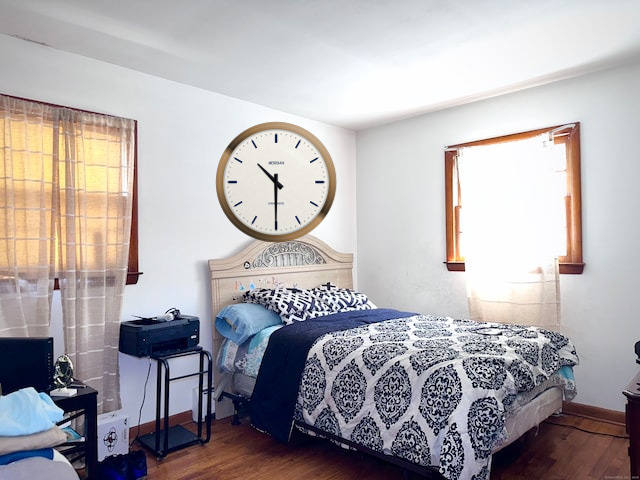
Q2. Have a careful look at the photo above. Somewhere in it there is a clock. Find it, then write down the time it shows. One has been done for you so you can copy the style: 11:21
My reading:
10:30
